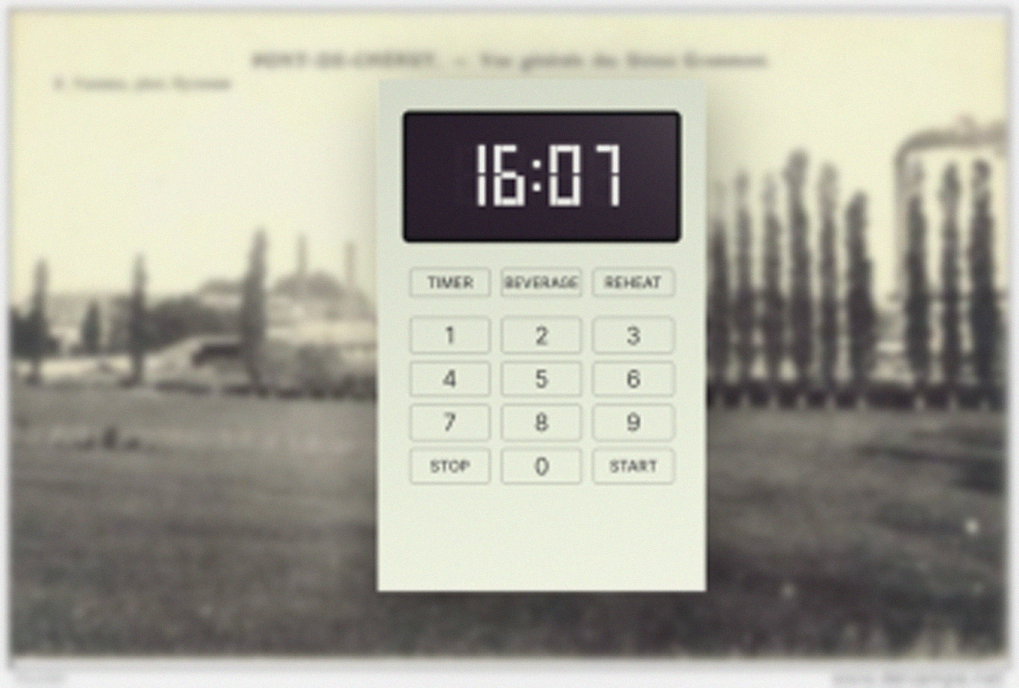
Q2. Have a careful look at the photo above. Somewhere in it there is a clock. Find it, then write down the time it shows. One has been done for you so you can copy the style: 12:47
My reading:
16:07
